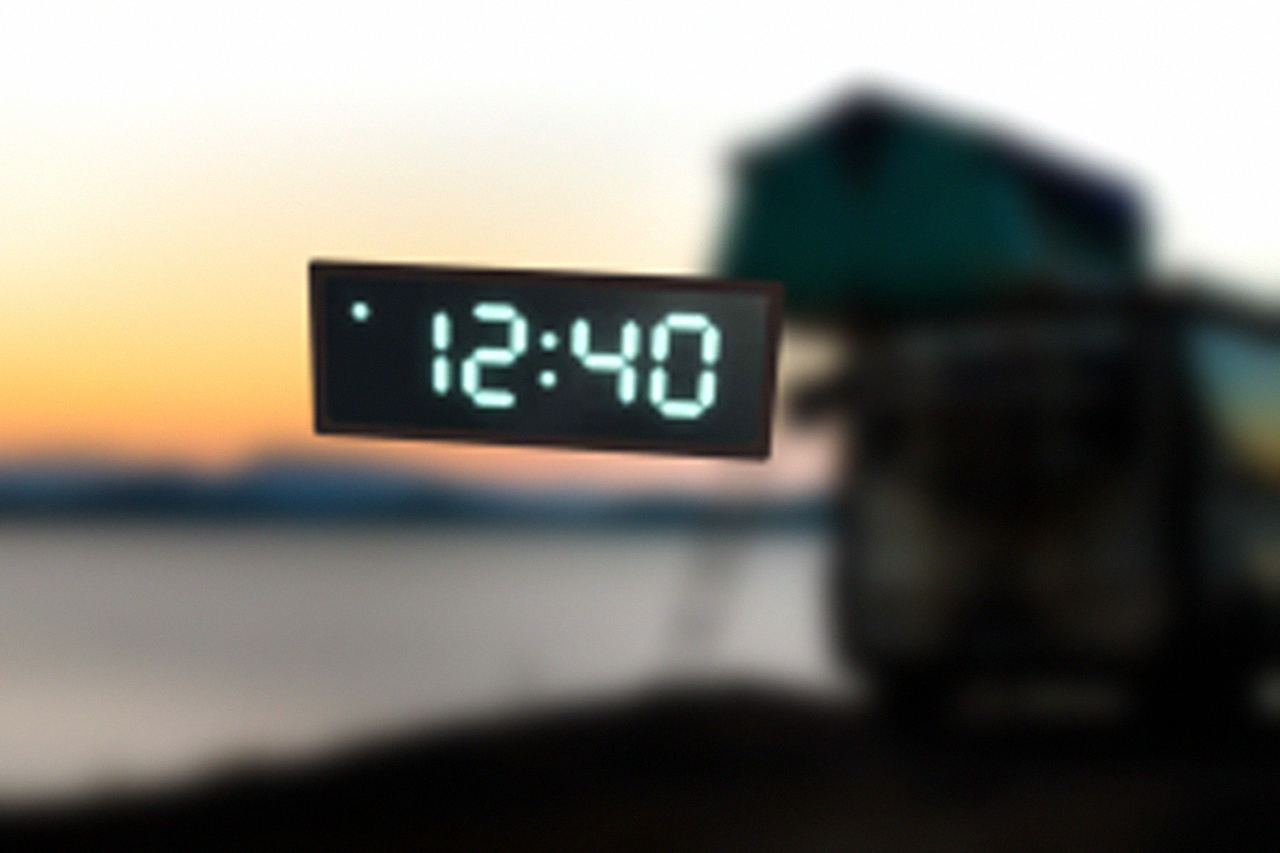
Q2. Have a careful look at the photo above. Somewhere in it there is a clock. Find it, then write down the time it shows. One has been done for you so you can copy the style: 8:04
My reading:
12:40
